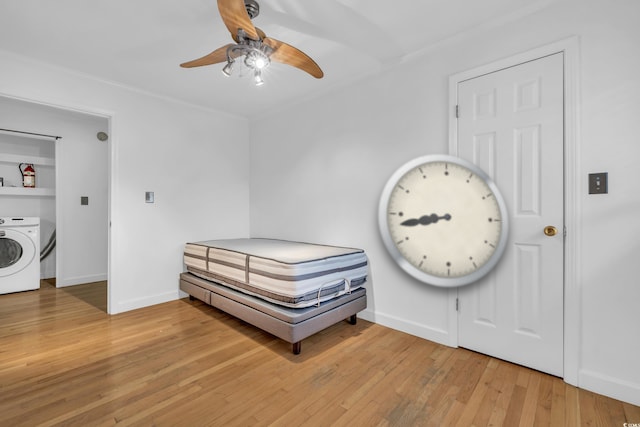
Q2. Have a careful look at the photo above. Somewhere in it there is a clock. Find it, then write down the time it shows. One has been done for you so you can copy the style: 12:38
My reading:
8:43
